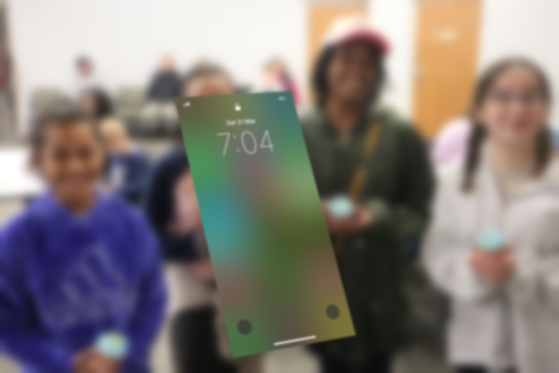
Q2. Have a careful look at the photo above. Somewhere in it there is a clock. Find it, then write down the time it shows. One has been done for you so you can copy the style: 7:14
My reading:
7:04
